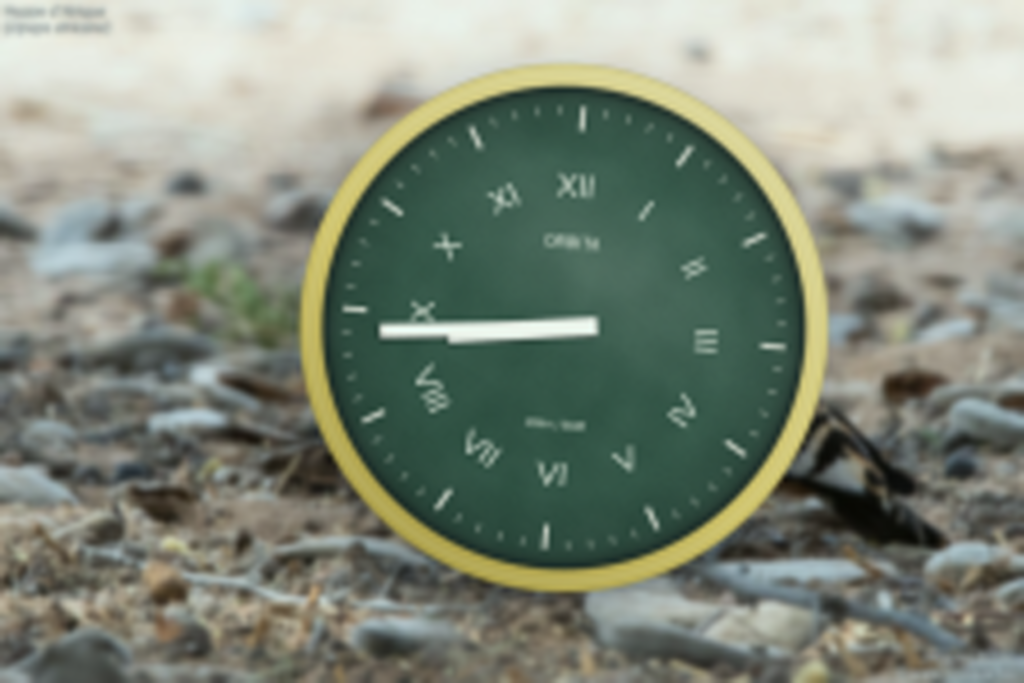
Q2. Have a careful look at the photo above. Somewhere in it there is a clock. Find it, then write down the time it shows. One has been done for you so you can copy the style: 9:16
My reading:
8:44
